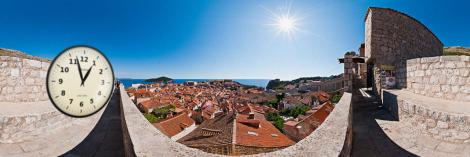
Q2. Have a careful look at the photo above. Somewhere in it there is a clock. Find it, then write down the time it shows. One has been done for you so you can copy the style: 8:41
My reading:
12:57
